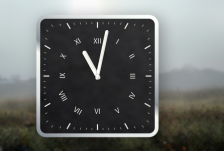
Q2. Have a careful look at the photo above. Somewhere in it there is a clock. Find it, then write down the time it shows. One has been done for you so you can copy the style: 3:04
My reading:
11:02
